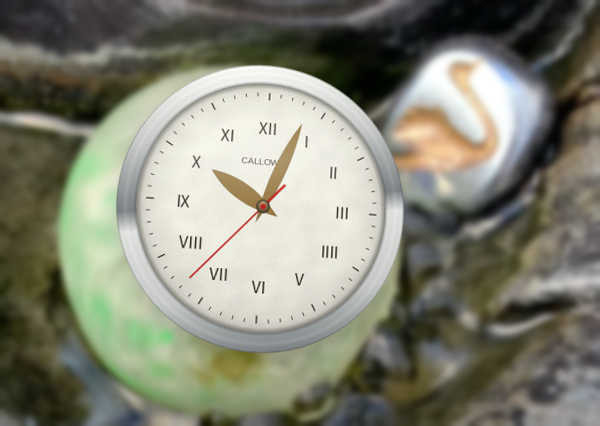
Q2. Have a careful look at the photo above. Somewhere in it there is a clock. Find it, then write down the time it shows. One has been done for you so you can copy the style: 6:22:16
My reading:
10:03:37
